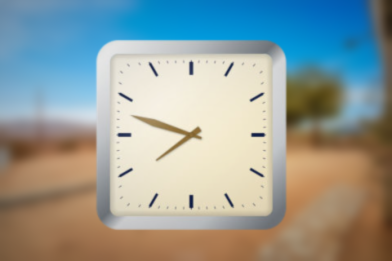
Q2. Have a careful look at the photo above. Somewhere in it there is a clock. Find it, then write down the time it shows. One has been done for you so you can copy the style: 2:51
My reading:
7:48
